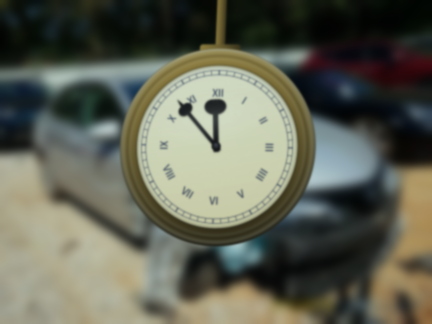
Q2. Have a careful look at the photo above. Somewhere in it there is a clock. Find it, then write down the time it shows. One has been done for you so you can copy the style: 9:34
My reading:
11:53
